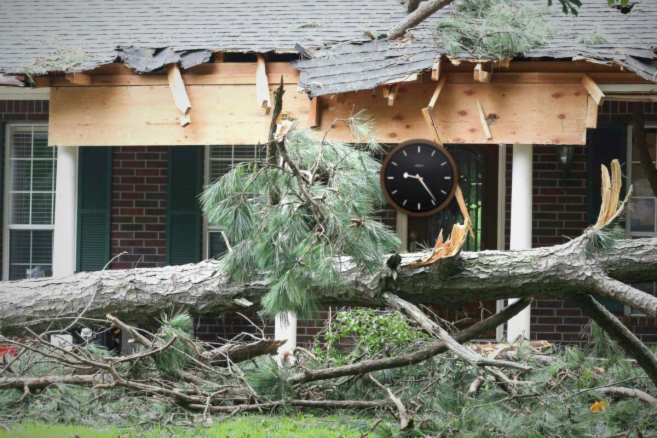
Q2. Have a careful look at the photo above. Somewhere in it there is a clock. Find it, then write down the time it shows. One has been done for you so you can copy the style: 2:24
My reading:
9:24
